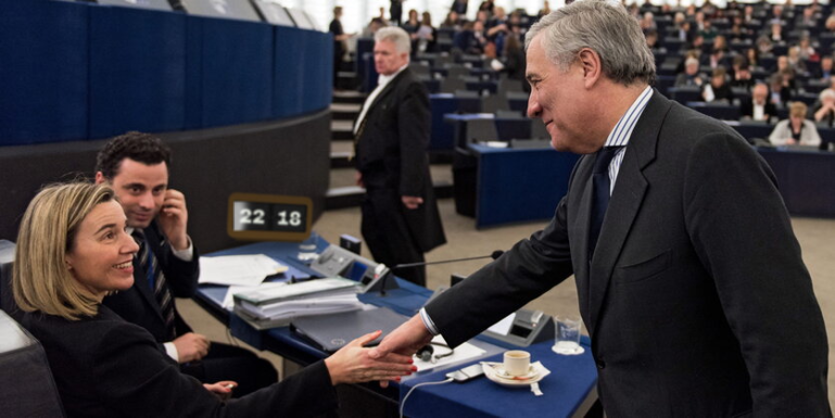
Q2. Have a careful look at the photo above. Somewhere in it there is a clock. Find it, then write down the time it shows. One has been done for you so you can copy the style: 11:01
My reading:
22:18
